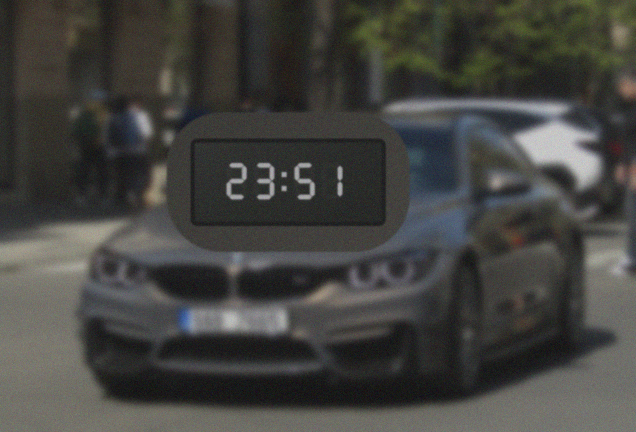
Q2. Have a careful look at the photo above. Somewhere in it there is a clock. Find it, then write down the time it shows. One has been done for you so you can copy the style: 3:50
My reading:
23:51
